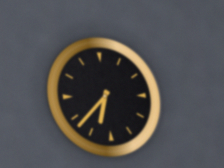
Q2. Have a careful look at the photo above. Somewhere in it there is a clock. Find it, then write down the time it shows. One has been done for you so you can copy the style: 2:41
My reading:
6:38
